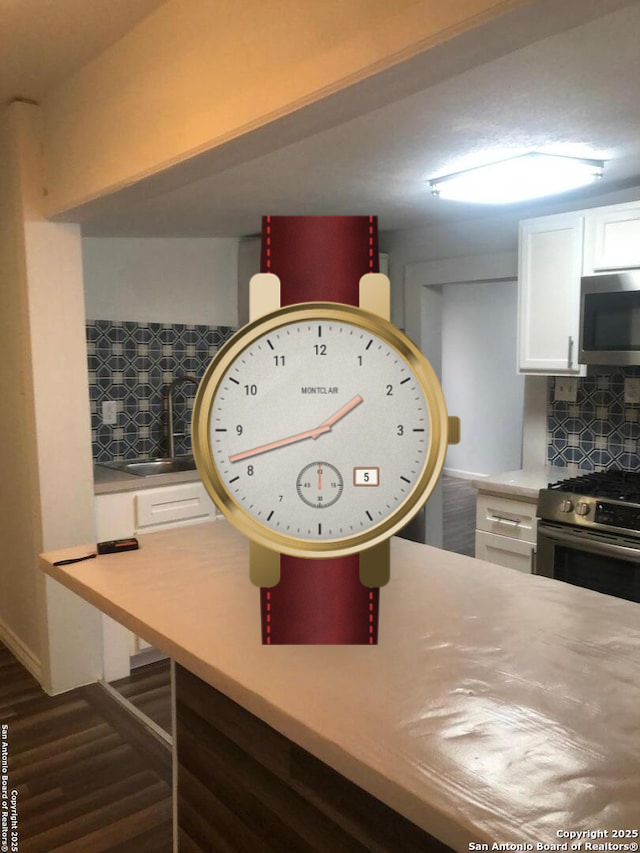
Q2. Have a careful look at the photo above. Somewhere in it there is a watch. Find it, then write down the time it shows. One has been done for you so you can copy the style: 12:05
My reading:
1:42
